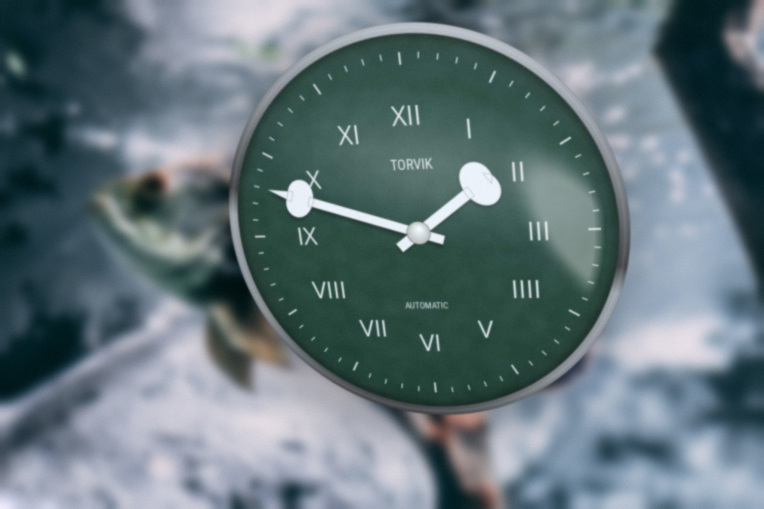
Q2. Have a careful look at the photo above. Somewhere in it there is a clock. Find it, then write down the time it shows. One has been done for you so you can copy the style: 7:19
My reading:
1:48
